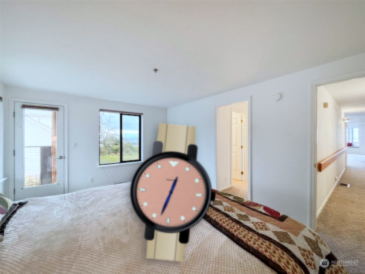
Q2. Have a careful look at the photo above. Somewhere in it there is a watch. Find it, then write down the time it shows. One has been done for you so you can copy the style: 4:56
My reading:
12:33
